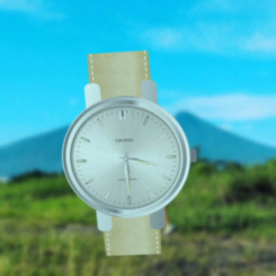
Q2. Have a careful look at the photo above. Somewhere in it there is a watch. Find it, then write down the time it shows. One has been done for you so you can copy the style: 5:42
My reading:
3:30
